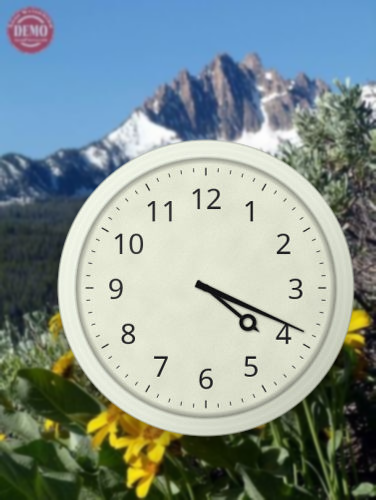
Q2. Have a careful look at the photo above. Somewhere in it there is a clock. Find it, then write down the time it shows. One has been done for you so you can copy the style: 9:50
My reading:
4:19
